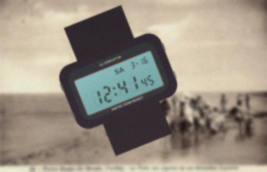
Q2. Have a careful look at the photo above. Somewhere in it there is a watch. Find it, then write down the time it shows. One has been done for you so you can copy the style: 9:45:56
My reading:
12:41:45
